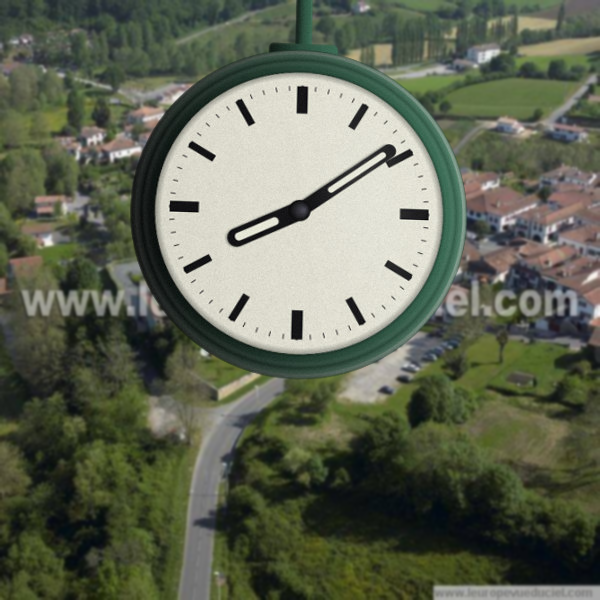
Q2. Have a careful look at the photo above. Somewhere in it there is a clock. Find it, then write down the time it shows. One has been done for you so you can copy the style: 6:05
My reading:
8:09
